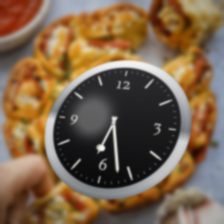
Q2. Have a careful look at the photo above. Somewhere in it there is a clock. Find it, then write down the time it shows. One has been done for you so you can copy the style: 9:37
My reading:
6:27
